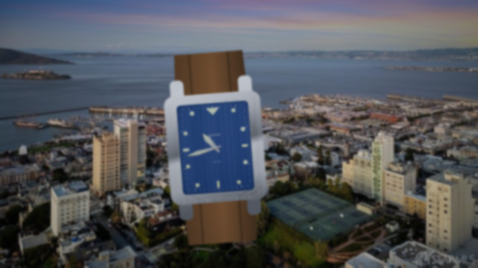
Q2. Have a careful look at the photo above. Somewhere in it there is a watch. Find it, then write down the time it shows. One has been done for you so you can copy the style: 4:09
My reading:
10:43
